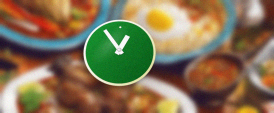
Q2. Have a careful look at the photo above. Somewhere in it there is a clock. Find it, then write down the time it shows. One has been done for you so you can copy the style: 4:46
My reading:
12:54
